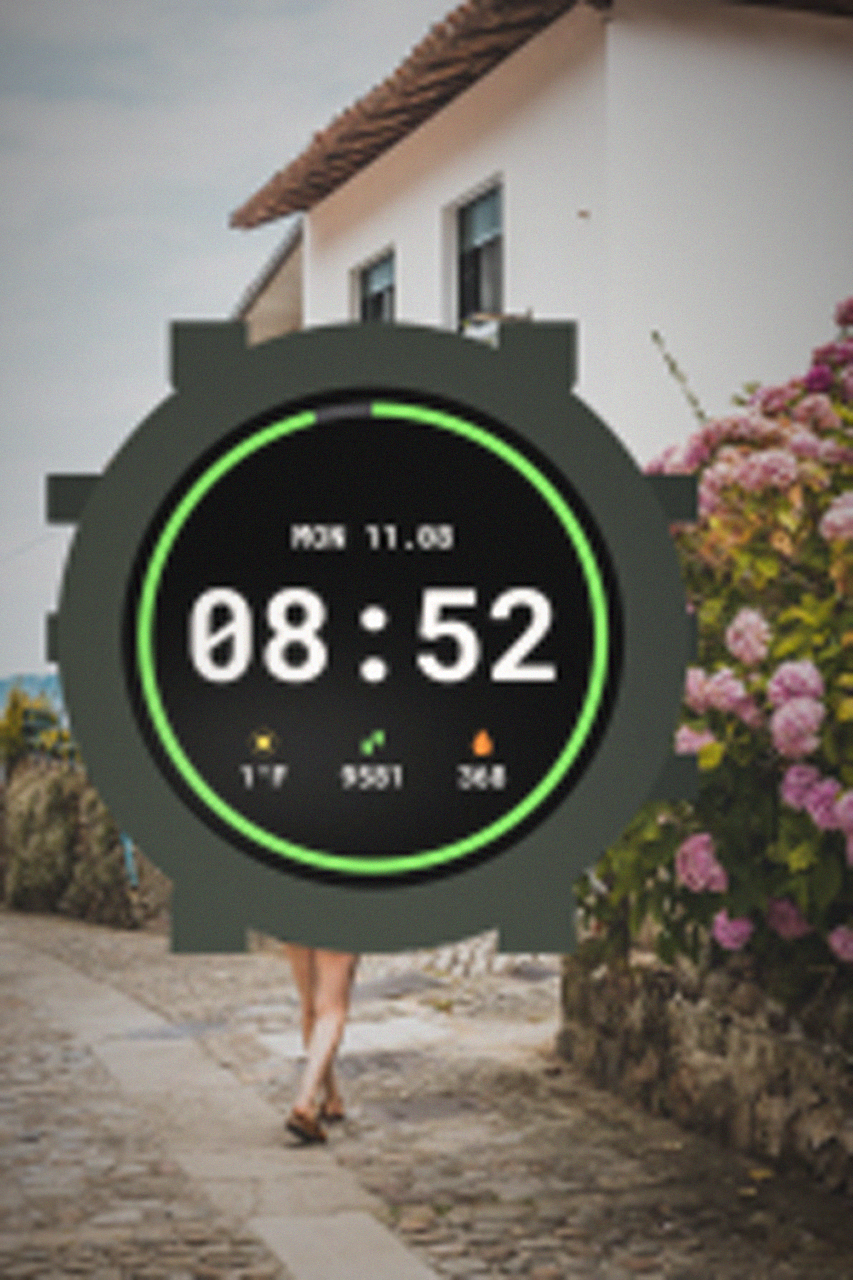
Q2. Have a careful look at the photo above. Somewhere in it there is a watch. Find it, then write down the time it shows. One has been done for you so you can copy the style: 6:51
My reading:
8:52
